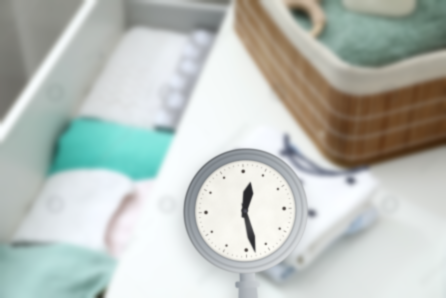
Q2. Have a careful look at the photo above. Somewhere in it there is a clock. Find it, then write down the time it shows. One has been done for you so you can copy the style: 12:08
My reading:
12:28
